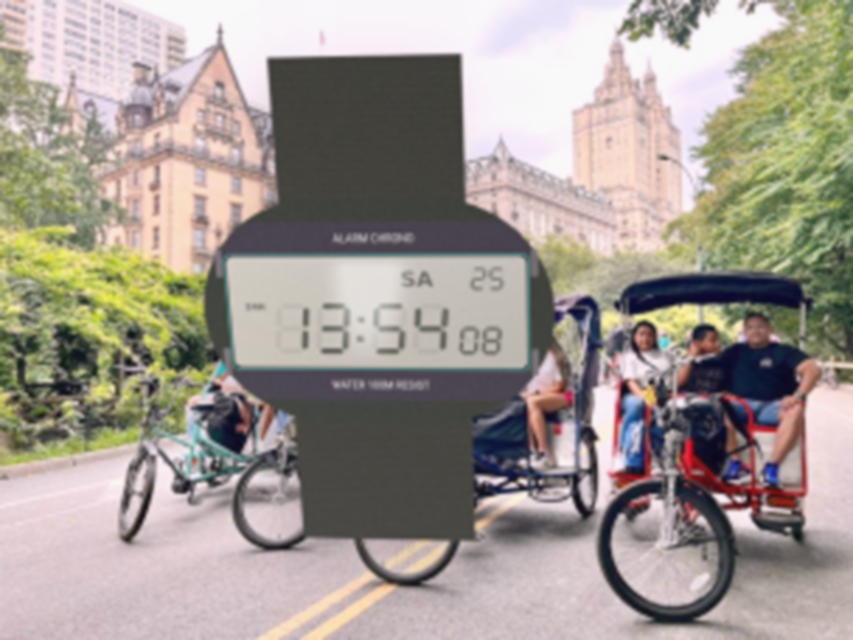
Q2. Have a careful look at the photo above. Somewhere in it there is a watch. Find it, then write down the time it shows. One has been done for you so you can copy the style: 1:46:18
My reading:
13:54:08
